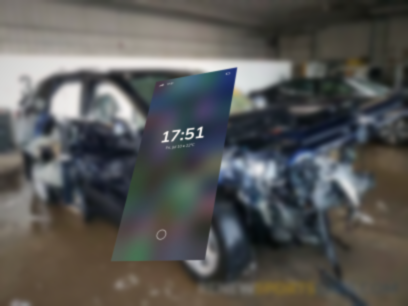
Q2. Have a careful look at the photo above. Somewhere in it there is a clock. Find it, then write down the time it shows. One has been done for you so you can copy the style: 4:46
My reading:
17:51
